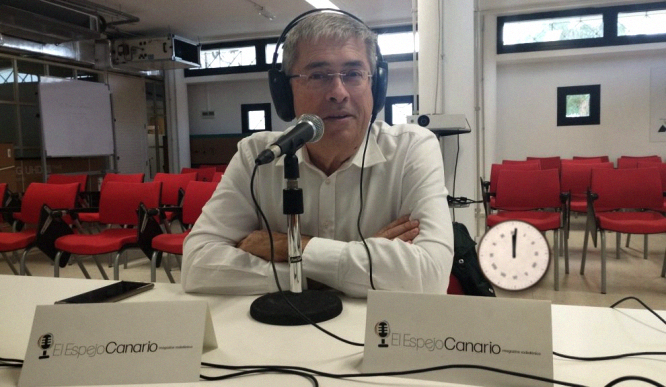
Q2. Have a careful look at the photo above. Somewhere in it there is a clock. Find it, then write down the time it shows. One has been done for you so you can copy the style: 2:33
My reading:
12:01
